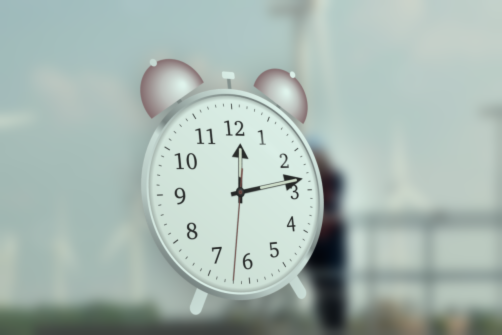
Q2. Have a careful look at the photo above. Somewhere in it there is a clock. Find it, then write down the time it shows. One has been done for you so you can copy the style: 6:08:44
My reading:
12:13:32
